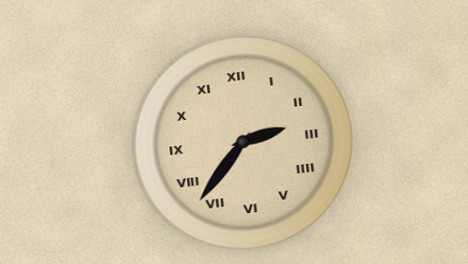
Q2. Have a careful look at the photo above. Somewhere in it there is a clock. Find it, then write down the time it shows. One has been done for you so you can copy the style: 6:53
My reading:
2:37
